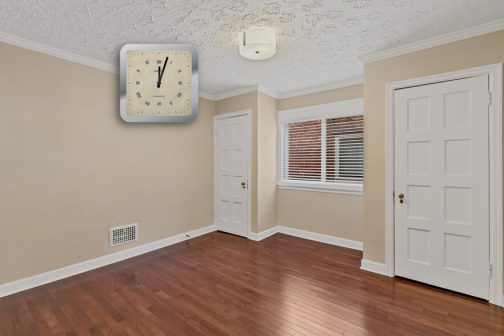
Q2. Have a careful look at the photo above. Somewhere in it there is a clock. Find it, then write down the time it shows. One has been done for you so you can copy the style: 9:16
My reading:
12:03
